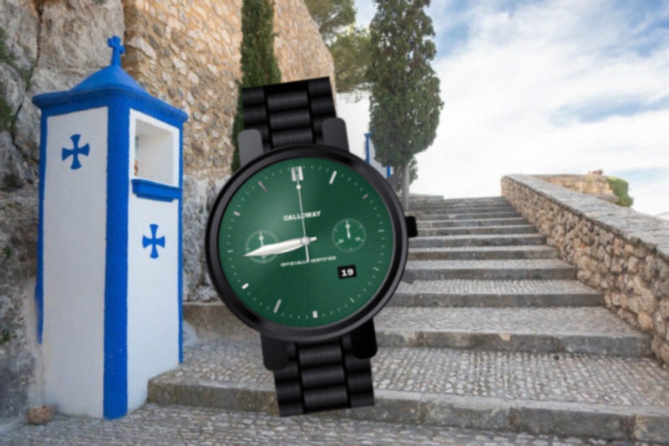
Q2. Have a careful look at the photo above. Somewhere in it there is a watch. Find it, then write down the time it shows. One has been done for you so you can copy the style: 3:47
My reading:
8:44
